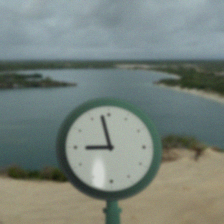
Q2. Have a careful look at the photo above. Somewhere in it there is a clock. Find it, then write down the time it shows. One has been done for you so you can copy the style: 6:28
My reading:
8:58
